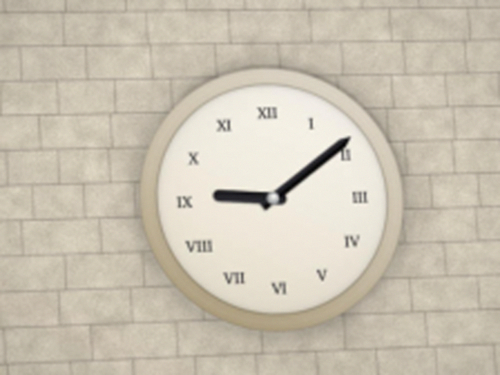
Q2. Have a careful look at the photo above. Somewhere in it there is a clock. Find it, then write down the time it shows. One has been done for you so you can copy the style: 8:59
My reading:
9:09
